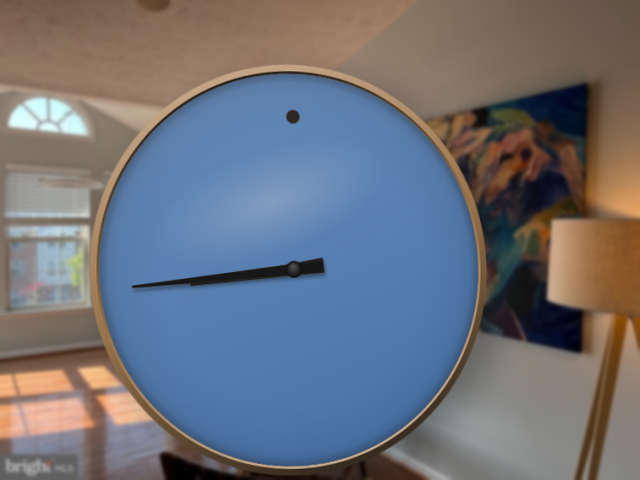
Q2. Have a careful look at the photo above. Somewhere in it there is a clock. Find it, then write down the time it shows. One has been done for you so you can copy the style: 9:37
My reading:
8:44
